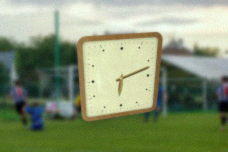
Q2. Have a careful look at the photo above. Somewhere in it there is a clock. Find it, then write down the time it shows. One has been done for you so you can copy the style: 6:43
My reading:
6:12
